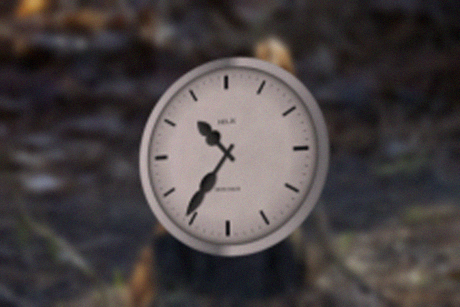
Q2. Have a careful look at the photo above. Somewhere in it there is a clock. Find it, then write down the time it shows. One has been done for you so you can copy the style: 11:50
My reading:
10:36
